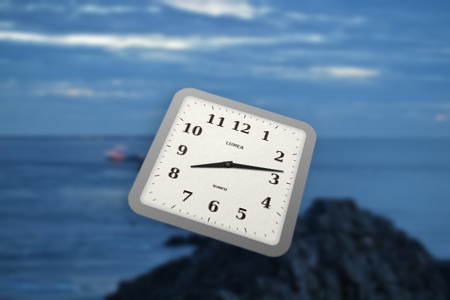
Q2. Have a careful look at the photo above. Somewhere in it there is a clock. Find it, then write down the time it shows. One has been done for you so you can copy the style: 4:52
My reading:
8:13
